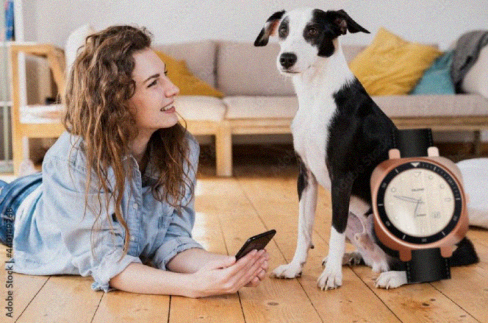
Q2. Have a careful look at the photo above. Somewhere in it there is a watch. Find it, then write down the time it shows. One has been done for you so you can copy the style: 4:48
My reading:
6:48
